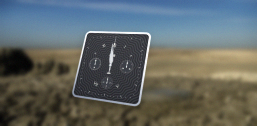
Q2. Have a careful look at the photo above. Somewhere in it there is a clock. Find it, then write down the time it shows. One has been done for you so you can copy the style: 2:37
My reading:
11:59
